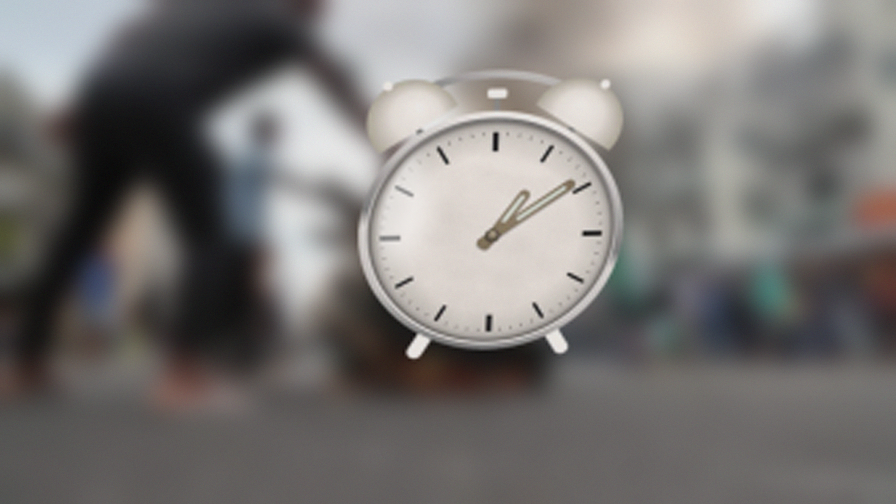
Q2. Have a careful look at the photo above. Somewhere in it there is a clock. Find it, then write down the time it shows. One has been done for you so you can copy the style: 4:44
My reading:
1:09
